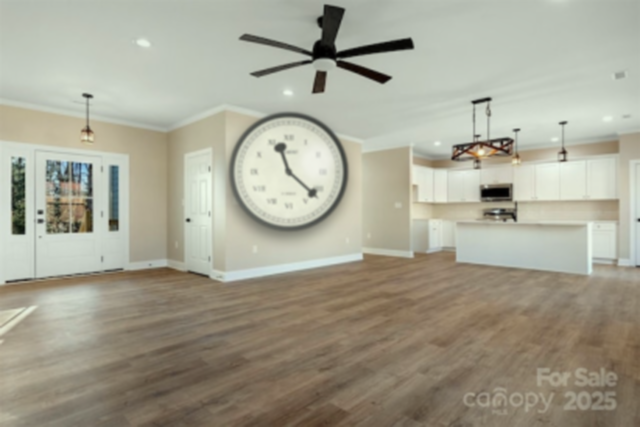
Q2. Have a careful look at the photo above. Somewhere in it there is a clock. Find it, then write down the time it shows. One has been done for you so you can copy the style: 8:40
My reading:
11:22
